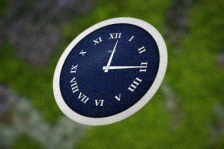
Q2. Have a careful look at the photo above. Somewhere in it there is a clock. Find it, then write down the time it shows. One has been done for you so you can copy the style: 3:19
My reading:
12:15
